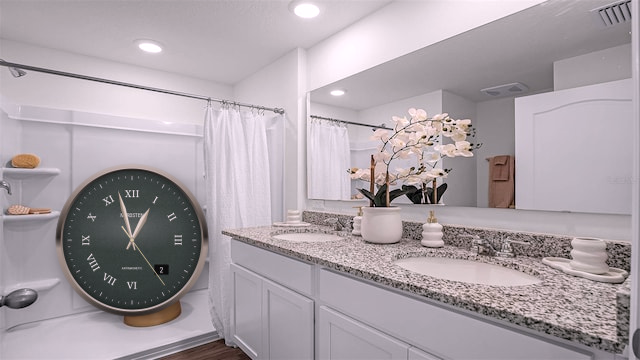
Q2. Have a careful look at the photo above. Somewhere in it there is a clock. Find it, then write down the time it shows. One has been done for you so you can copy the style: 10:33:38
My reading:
12:57:24
